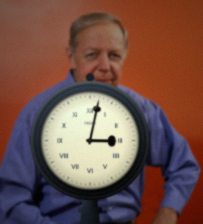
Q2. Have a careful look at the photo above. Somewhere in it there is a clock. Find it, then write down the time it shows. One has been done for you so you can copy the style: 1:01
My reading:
3:02
